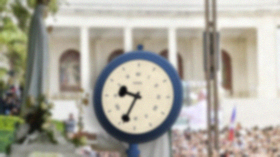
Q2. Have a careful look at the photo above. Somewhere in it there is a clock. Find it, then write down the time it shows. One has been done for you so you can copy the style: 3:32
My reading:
9:34
